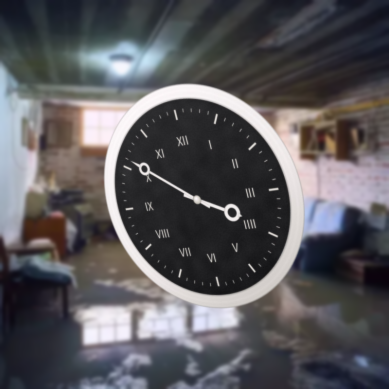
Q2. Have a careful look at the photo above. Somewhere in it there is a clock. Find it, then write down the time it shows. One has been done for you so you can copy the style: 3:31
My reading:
3:51
